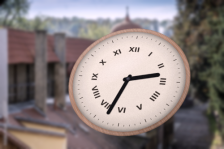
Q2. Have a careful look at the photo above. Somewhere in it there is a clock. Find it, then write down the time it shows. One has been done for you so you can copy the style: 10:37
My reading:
2:33
